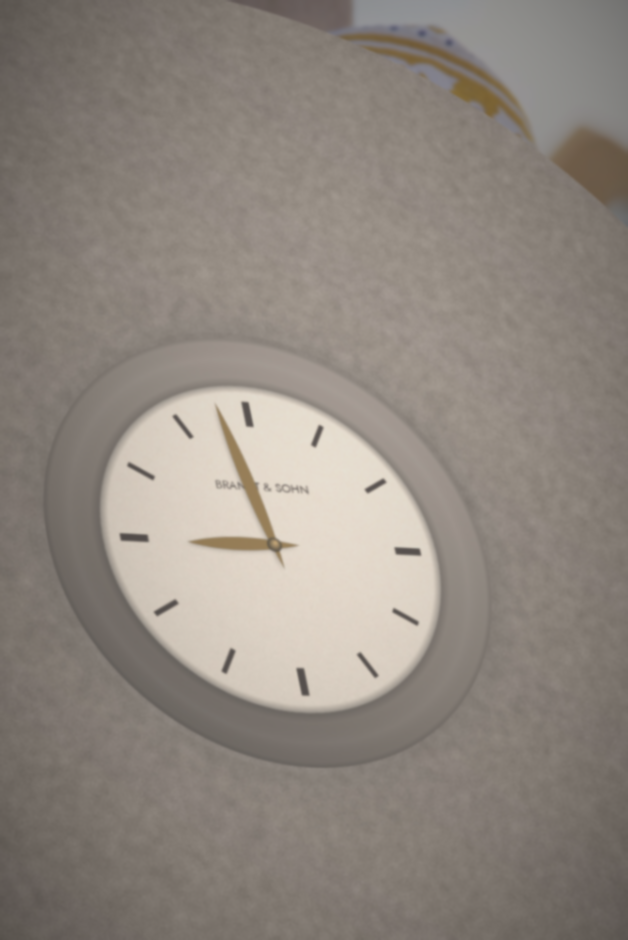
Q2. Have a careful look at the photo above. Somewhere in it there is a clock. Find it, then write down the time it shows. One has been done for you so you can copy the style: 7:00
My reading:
8:58
